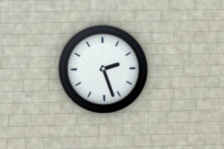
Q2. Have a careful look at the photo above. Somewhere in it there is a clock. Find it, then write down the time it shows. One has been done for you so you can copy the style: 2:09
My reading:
2:27
